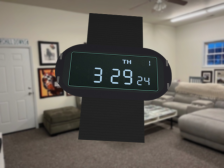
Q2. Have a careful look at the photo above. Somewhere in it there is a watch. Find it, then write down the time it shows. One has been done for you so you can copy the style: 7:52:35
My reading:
3:29:24
